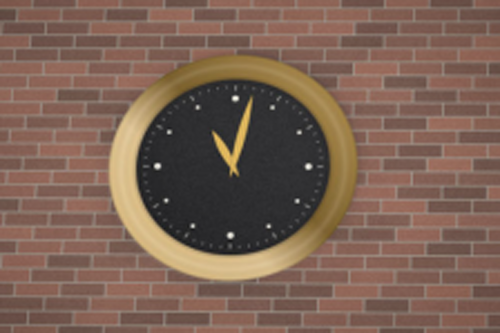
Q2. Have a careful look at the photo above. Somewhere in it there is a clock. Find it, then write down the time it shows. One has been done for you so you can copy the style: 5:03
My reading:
11:02
